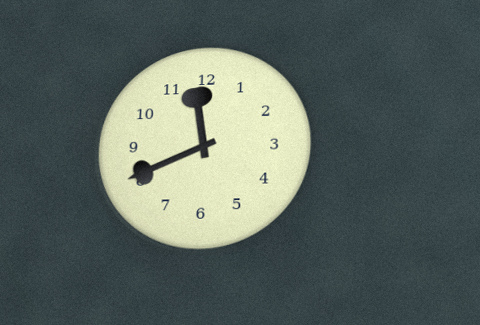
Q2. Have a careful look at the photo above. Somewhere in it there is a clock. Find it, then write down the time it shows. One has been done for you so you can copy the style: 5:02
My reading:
11:41
